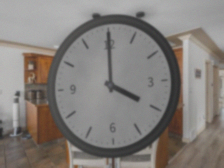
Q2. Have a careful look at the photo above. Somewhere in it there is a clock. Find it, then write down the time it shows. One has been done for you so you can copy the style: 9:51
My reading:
4:00
